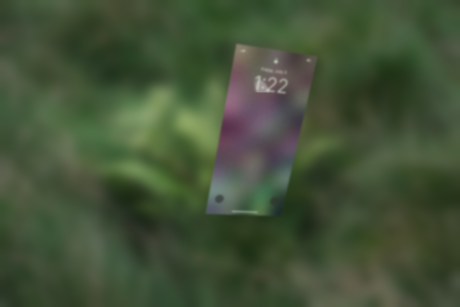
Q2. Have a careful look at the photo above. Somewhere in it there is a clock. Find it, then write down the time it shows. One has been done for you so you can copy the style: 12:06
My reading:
1:22
